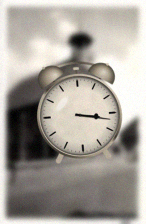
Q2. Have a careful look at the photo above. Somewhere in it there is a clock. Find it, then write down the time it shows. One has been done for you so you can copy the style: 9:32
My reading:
3:17
